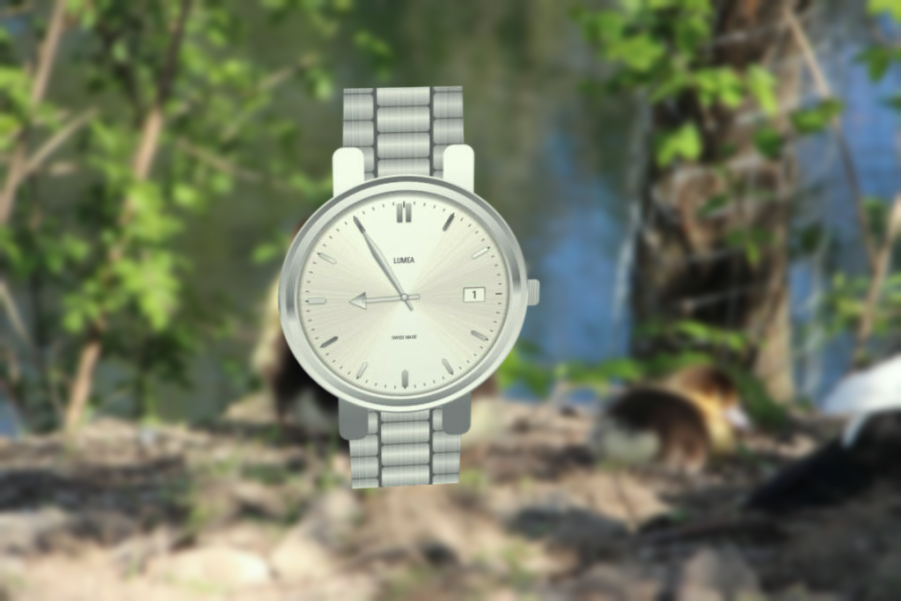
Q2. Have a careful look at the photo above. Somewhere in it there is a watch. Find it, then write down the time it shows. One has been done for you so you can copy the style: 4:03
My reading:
8:55
